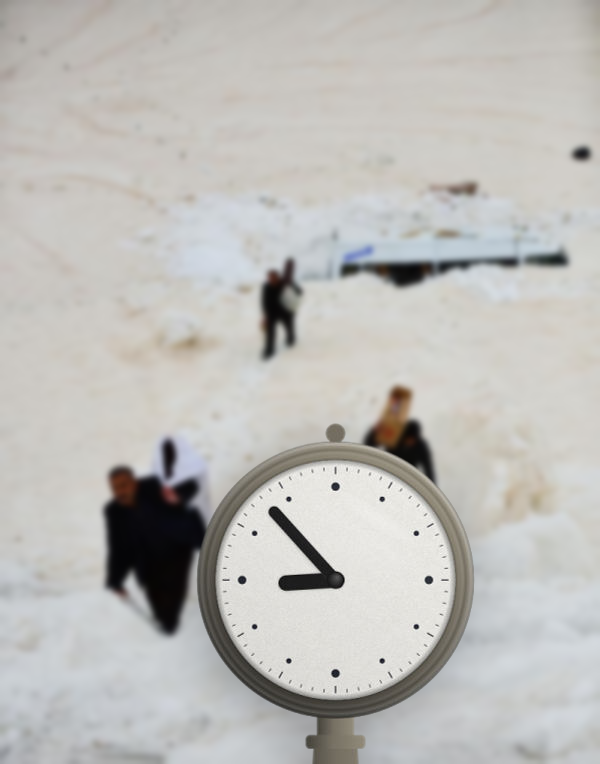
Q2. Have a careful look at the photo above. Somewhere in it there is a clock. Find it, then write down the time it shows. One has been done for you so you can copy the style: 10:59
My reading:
8:53
